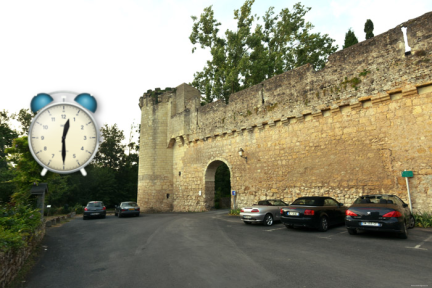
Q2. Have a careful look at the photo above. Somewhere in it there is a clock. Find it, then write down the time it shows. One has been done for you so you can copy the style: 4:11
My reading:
12:30
